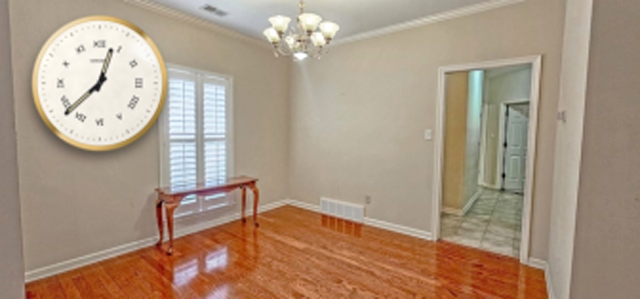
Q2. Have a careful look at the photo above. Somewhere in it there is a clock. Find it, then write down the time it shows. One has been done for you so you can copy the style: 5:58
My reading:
12:38
